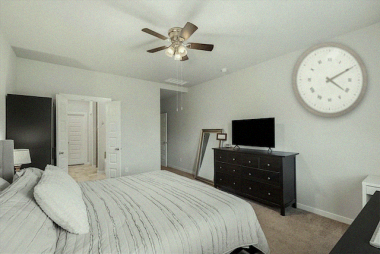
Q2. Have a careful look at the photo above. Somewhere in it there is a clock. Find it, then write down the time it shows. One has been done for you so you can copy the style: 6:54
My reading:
4:10
